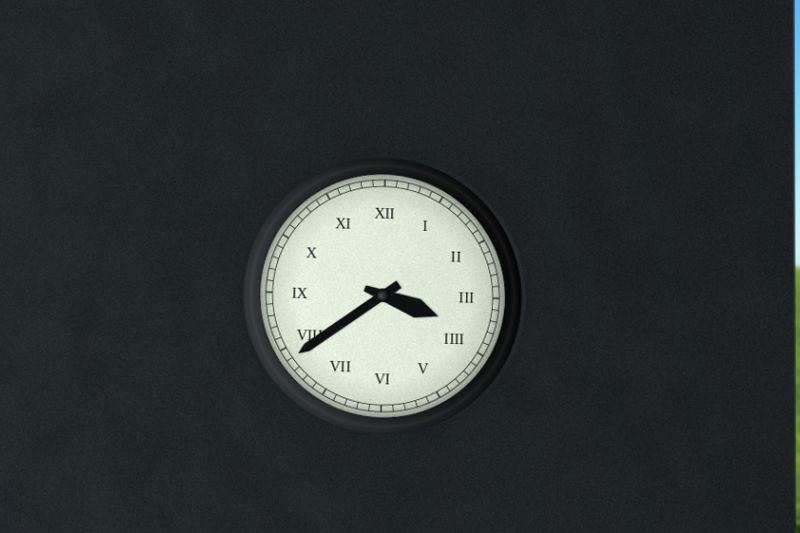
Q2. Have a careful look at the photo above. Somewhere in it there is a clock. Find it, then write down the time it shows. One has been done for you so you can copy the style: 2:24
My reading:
3:39
